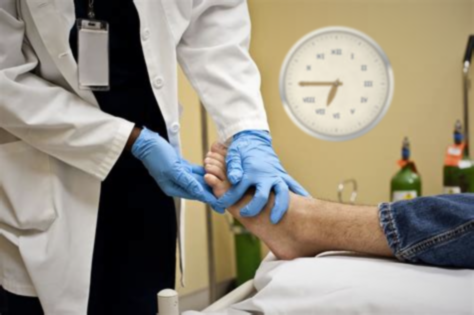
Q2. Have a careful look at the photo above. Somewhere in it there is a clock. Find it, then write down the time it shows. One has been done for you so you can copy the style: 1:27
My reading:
6:45
